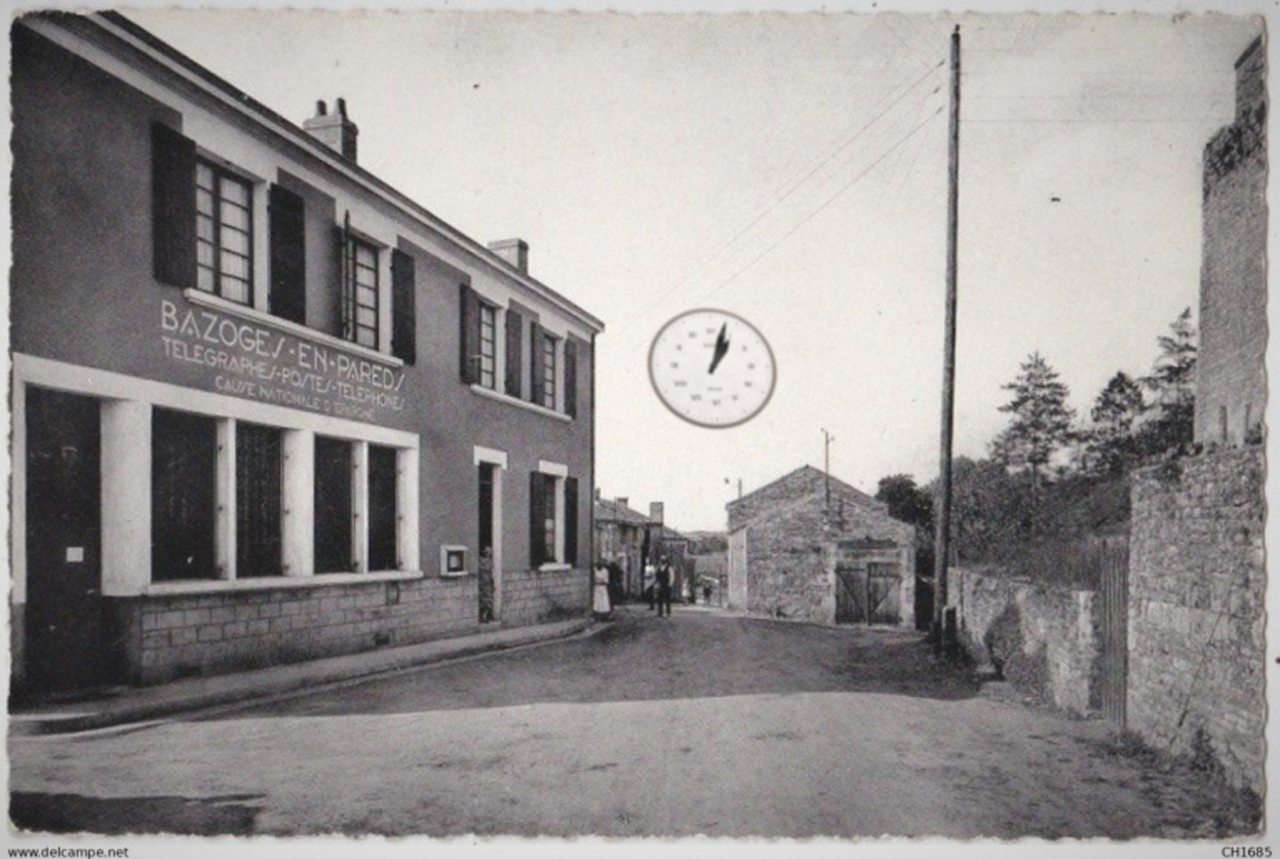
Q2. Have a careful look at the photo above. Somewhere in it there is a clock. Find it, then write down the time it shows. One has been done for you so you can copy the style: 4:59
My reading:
1:03
